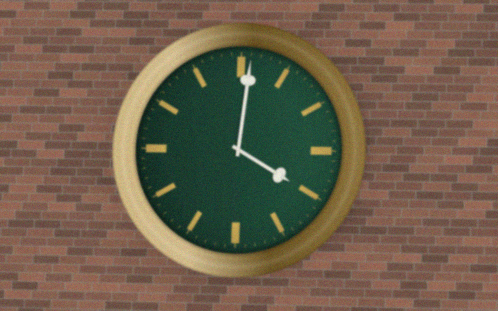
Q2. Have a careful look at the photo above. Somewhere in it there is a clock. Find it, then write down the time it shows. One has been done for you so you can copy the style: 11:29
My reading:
4:01
